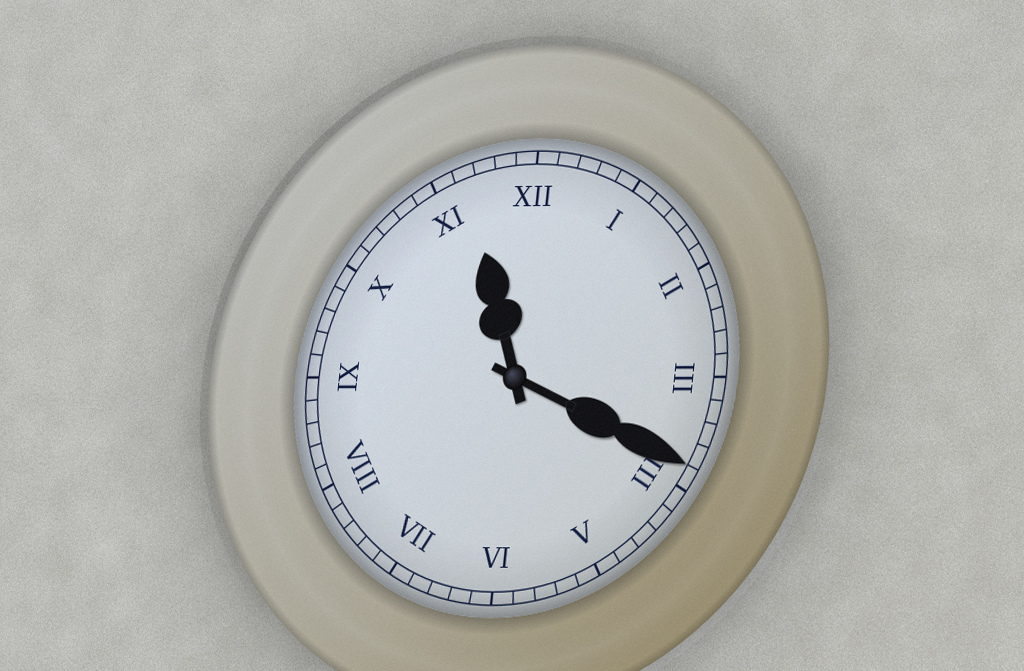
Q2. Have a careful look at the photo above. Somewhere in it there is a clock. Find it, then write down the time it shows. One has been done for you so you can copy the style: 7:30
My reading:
11:19
